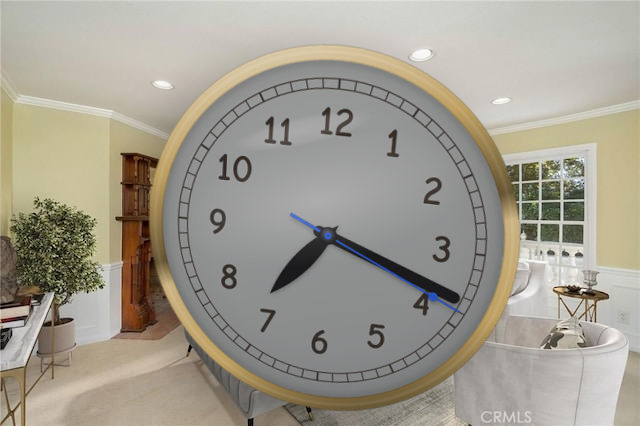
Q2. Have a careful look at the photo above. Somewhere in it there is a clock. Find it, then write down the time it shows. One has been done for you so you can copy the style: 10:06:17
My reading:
7:18:19
